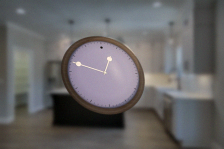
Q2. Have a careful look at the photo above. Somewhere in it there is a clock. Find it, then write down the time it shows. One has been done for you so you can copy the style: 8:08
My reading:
12:48
